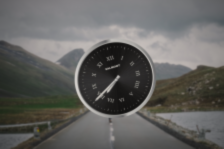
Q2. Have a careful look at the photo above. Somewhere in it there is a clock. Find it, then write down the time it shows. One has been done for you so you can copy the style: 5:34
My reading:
7:40
